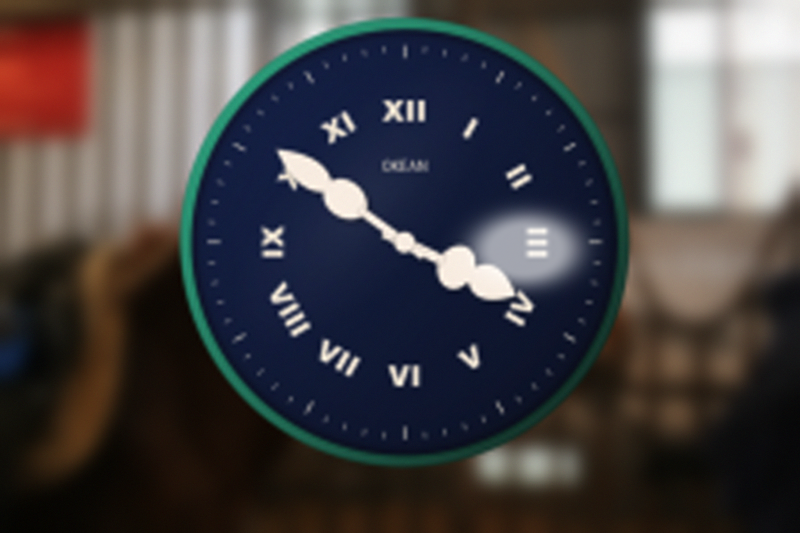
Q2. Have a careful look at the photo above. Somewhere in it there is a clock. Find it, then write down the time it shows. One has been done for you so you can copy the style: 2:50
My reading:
3:51
